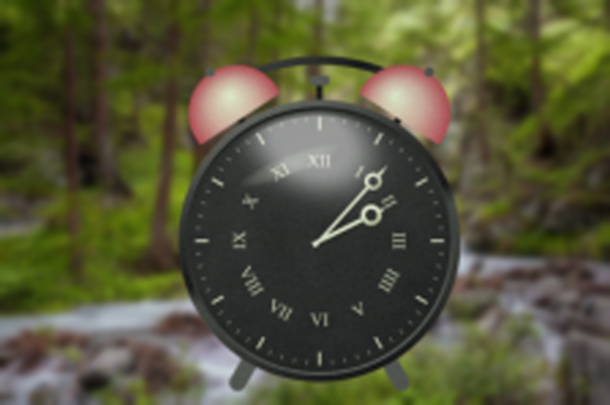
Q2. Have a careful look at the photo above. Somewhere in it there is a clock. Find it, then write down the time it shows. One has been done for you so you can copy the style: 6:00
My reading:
2:07
